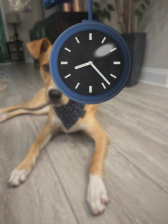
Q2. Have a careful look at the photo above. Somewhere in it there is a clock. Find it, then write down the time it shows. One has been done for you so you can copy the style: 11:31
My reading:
8:23
